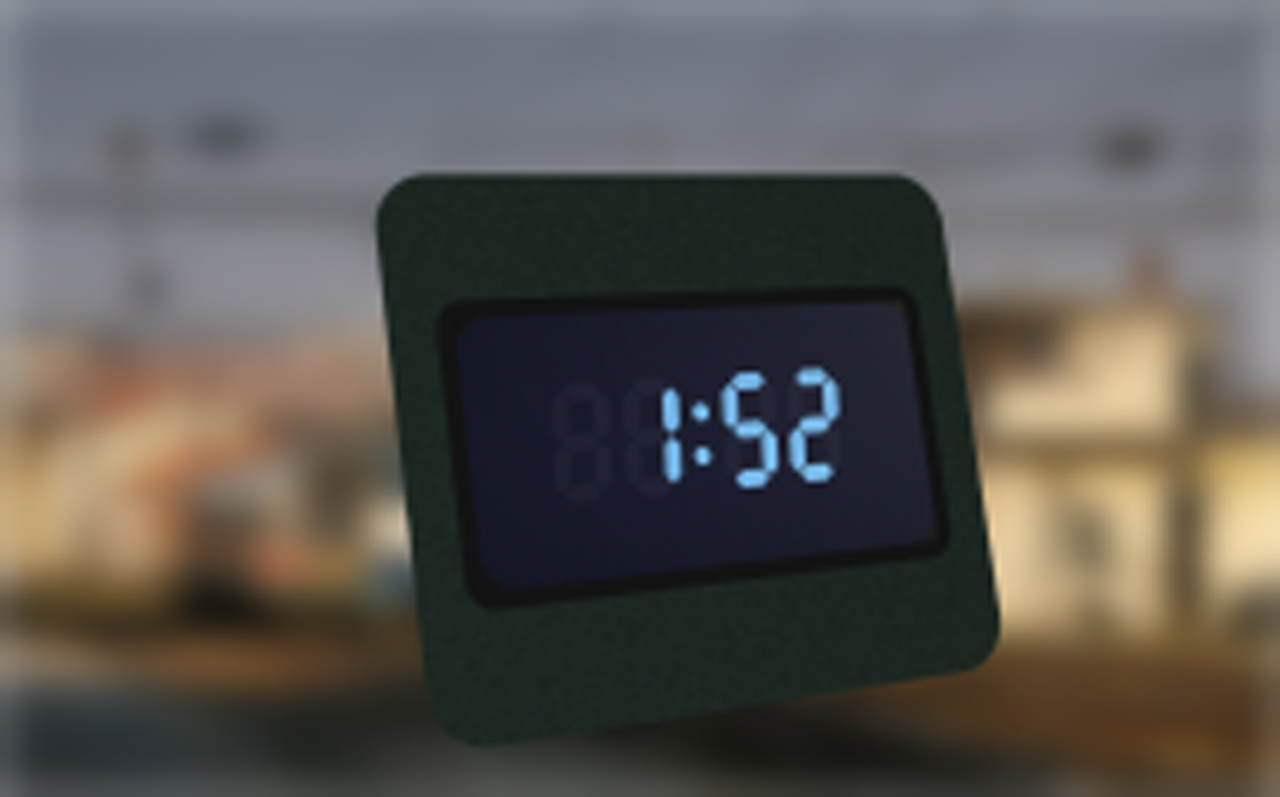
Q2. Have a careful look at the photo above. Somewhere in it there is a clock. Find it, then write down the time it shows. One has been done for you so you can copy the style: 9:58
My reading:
1:52
